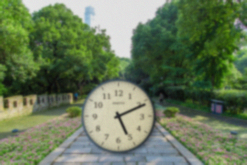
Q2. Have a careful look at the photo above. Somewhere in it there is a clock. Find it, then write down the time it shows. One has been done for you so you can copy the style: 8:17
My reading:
5:11
